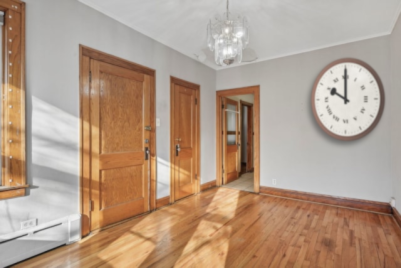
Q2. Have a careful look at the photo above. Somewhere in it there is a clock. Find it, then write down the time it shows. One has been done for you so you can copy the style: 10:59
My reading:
10:00
